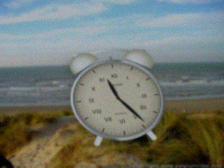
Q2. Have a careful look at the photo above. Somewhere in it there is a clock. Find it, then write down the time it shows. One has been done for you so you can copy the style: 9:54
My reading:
11:24
